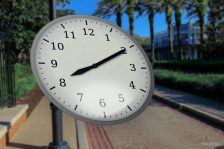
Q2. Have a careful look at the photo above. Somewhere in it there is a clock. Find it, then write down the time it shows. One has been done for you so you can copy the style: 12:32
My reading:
8:10
